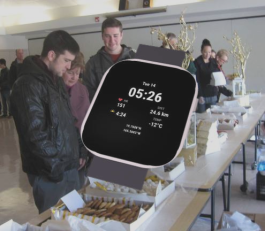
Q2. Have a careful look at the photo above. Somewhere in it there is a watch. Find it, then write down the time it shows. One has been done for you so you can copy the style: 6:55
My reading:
5:26
